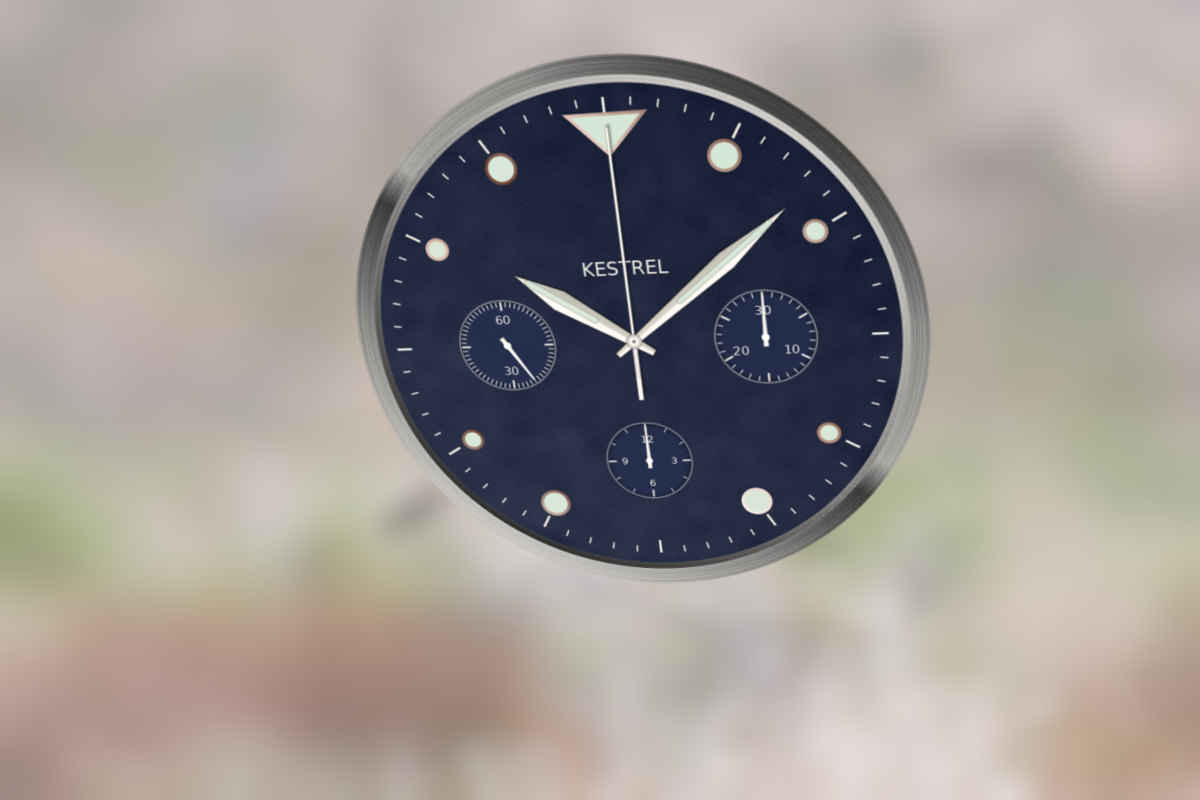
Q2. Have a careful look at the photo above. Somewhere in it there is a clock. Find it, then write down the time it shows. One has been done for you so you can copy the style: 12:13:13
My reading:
10:08:25
